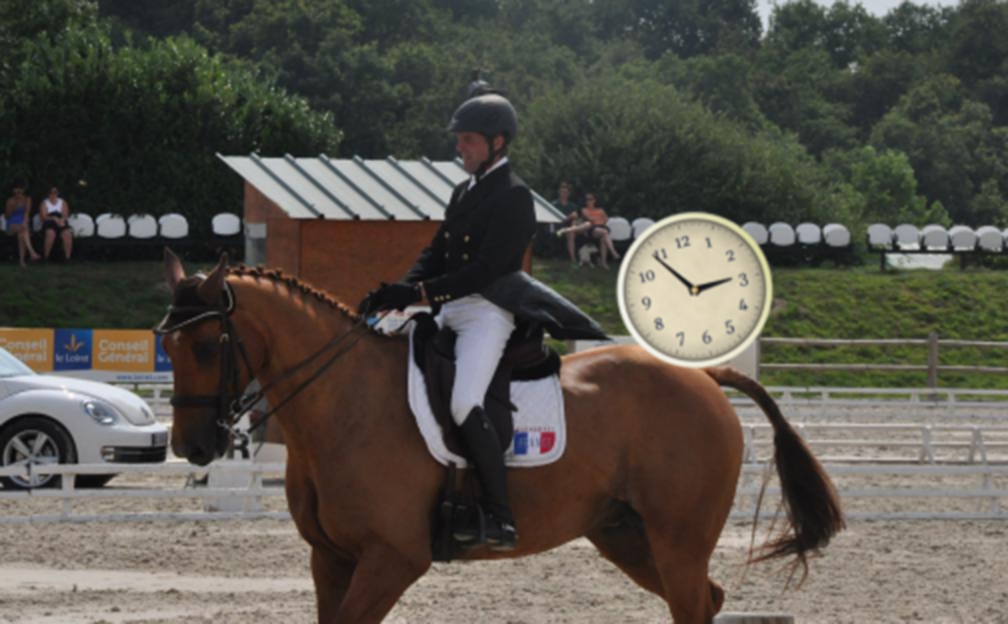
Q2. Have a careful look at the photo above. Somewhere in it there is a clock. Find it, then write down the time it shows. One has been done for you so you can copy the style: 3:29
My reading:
2:54
